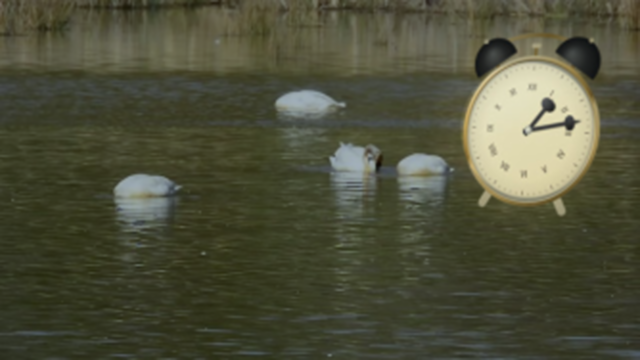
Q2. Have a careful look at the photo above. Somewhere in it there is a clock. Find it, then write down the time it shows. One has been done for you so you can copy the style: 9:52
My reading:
1:13
